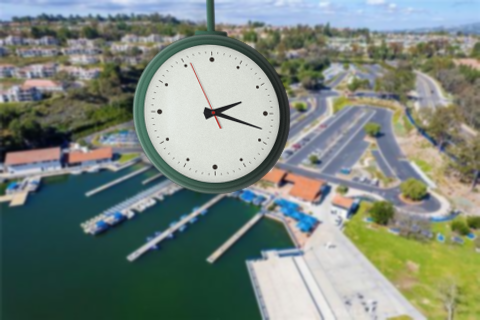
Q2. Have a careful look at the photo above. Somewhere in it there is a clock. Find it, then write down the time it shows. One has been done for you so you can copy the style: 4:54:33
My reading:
2:17:56
